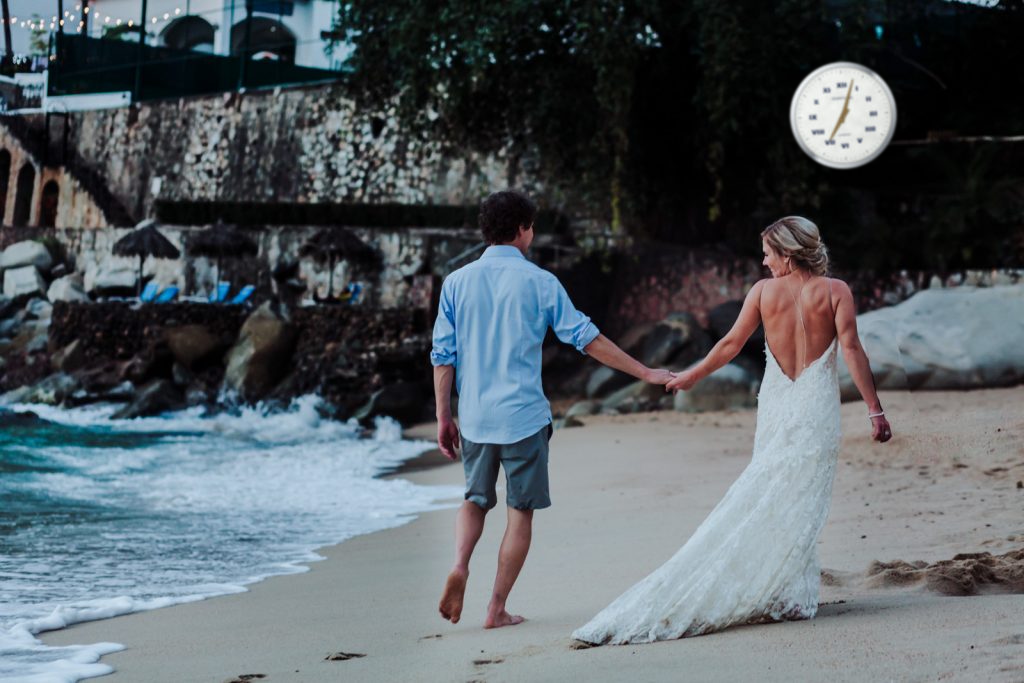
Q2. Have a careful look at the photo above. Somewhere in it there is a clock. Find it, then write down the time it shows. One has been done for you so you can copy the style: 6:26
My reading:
7:03
